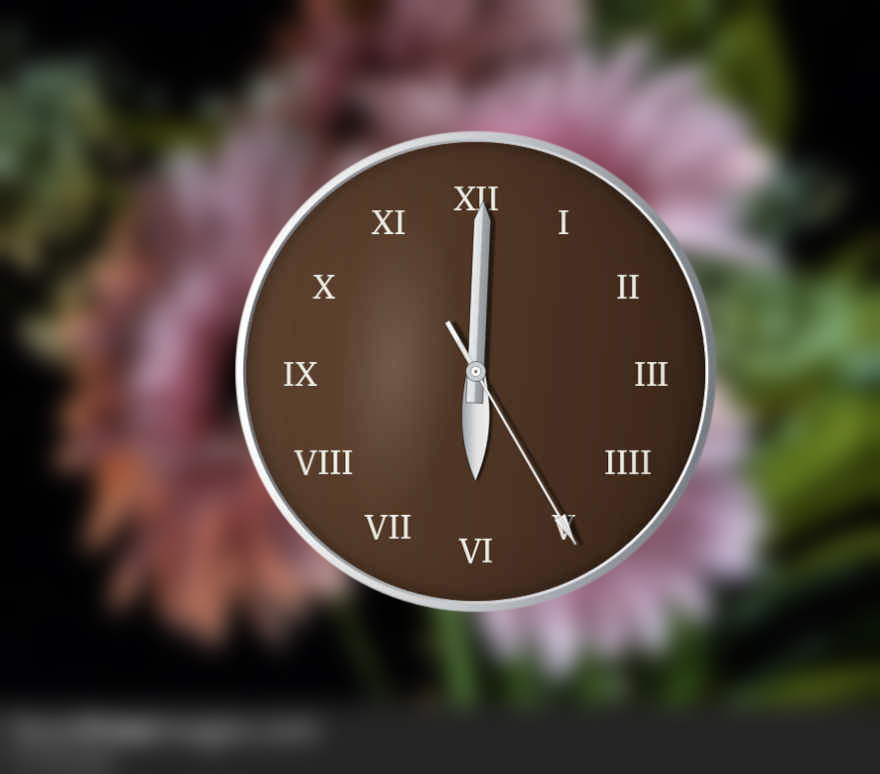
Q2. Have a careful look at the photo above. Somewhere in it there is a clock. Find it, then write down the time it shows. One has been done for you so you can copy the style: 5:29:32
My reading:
6:00:25
